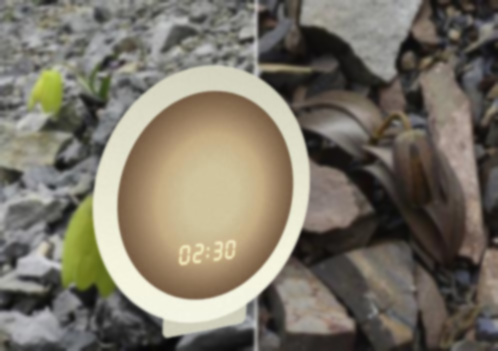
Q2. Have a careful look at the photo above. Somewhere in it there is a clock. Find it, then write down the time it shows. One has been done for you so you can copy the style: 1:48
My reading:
2:30
